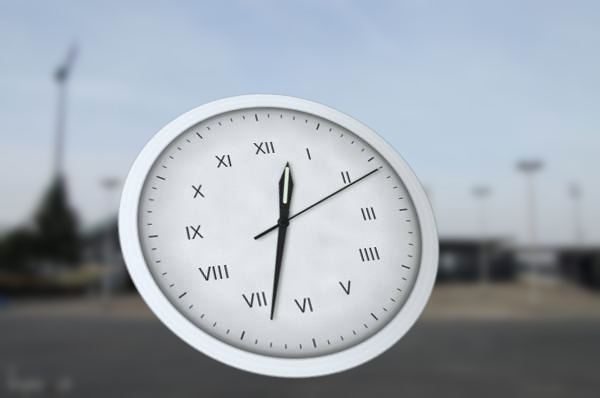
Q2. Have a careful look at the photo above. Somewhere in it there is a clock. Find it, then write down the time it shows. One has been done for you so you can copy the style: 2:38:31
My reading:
12:33:11
